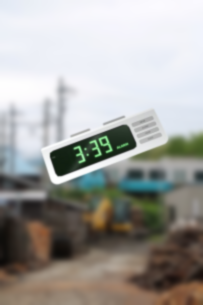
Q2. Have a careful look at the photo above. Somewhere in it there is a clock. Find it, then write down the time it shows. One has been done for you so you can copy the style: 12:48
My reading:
3:39
